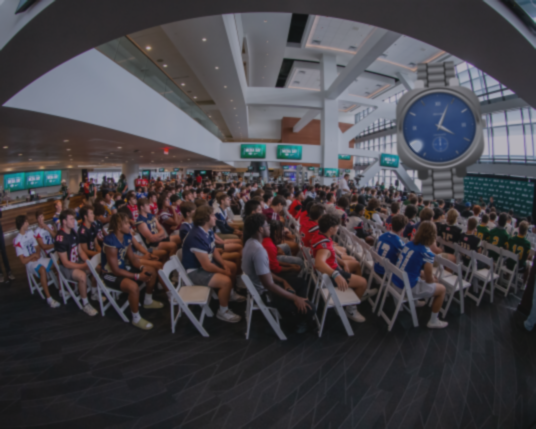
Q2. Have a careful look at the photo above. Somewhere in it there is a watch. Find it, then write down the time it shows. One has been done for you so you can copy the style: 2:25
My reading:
4:04
